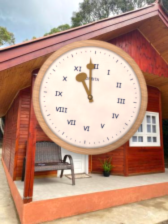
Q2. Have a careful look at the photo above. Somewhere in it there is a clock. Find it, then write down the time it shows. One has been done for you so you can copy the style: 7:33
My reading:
10:59
